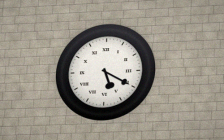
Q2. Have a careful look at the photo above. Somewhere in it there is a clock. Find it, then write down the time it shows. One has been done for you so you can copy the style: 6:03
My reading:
5:20
